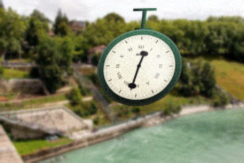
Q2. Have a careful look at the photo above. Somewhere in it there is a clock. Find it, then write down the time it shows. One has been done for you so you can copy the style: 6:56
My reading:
12:32
